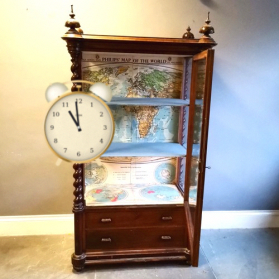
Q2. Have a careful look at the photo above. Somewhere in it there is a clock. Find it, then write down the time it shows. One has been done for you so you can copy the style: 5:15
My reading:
10:59
